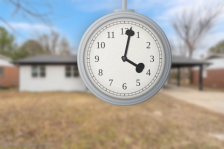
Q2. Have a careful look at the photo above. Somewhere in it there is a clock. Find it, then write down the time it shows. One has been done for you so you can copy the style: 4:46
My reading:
4:02
